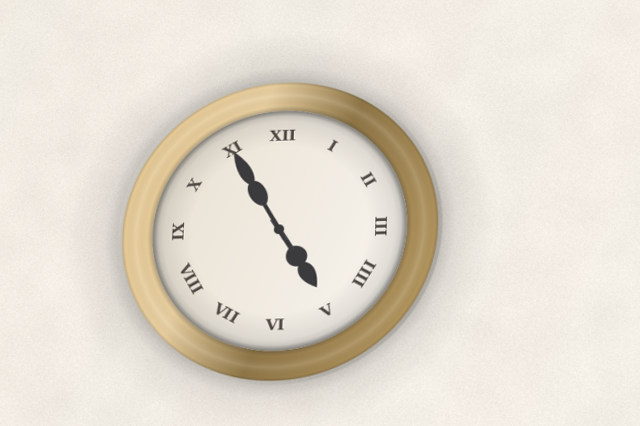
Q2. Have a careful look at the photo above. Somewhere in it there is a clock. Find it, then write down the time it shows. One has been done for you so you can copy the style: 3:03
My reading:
4:55
